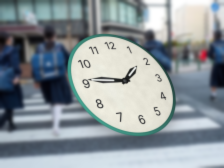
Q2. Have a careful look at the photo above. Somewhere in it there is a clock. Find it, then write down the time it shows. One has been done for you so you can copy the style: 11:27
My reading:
1:46
